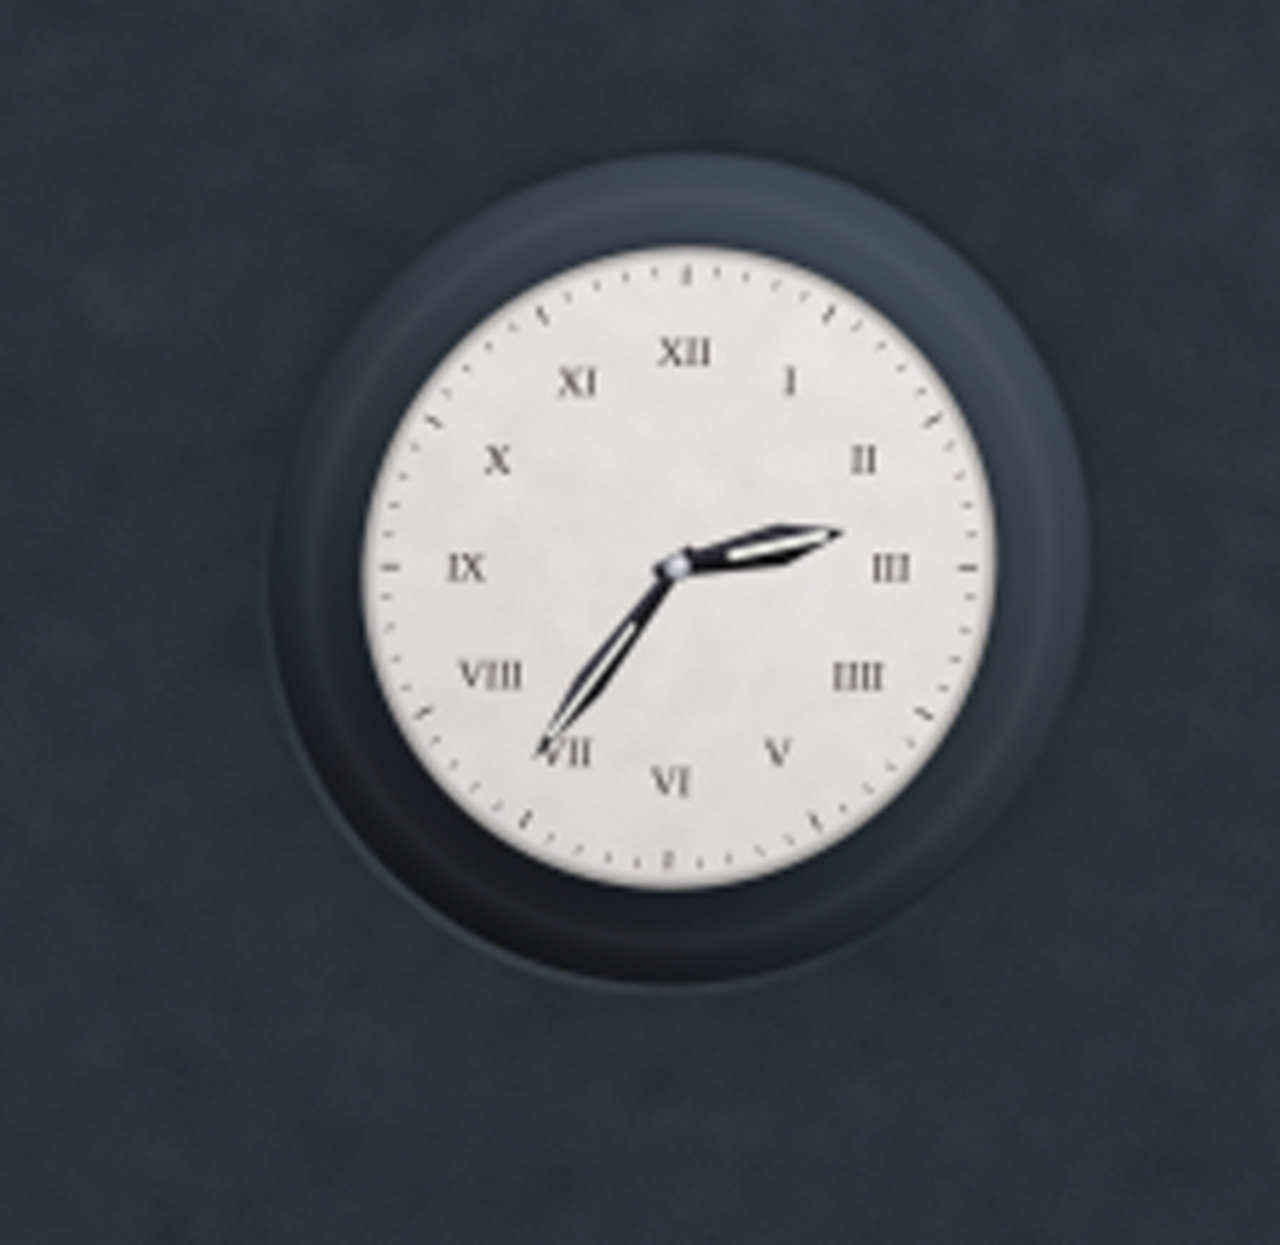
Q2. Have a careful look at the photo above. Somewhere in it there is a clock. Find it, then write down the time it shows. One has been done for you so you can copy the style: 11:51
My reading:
2:36
